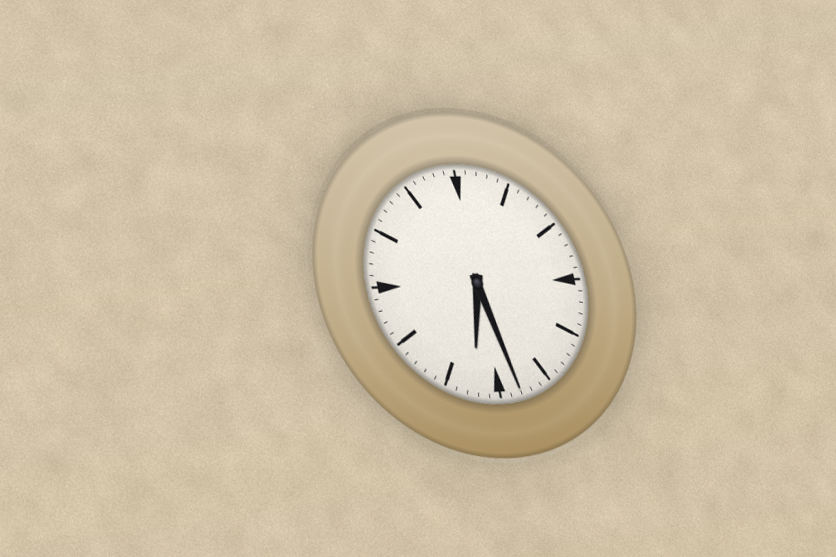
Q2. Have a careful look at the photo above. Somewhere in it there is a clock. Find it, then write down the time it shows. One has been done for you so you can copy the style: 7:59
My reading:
6:28
